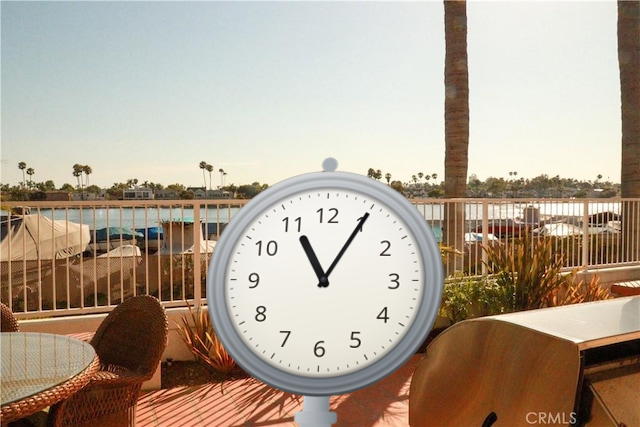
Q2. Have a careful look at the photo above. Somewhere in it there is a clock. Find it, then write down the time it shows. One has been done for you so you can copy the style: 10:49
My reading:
11:05
